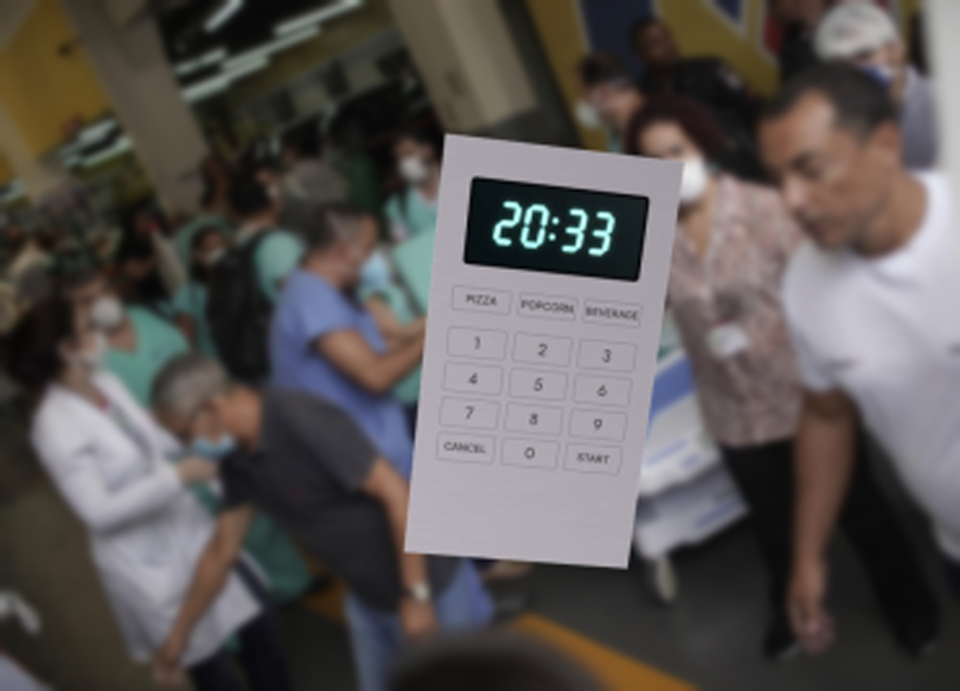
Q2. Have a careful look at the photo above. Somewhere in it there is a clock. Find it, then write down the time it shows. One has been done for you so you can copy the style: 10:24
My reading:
20:33
